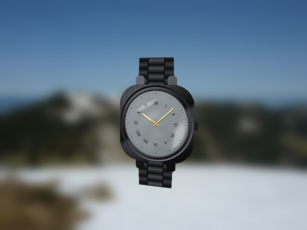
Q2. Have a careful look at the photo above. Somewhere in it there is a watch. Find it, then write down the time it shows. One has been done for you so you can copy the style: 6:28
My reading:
10:08
